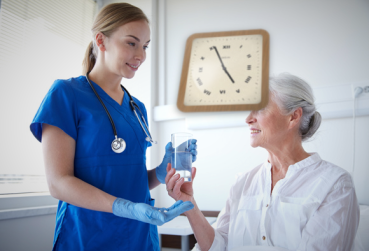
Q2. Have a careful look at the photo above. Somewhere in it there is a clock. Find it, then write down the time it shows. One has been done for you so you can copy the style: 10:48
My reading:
4:56
